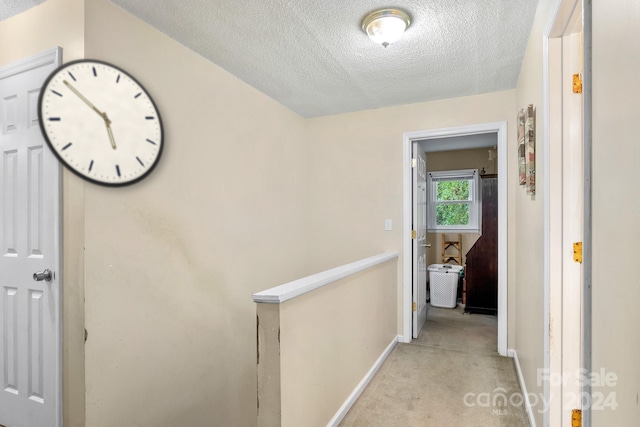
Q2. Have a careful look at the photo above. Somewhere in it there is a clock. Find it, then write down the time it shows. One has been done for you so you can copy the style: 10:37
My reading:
5:53
